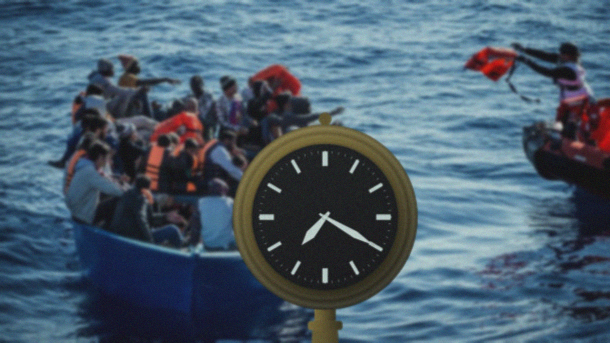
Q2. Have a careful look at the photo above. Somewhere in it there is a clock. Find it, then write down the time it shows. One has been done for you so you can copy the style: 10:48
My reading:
7:20
